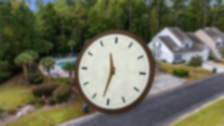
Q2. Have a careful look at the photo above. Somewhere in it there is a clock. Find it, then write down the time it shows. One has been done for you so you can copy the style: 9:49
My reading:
11:32
